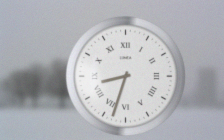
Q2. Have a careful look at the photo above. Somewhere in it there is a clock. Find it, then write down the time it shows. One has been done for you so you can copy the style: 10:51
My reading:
8:33
